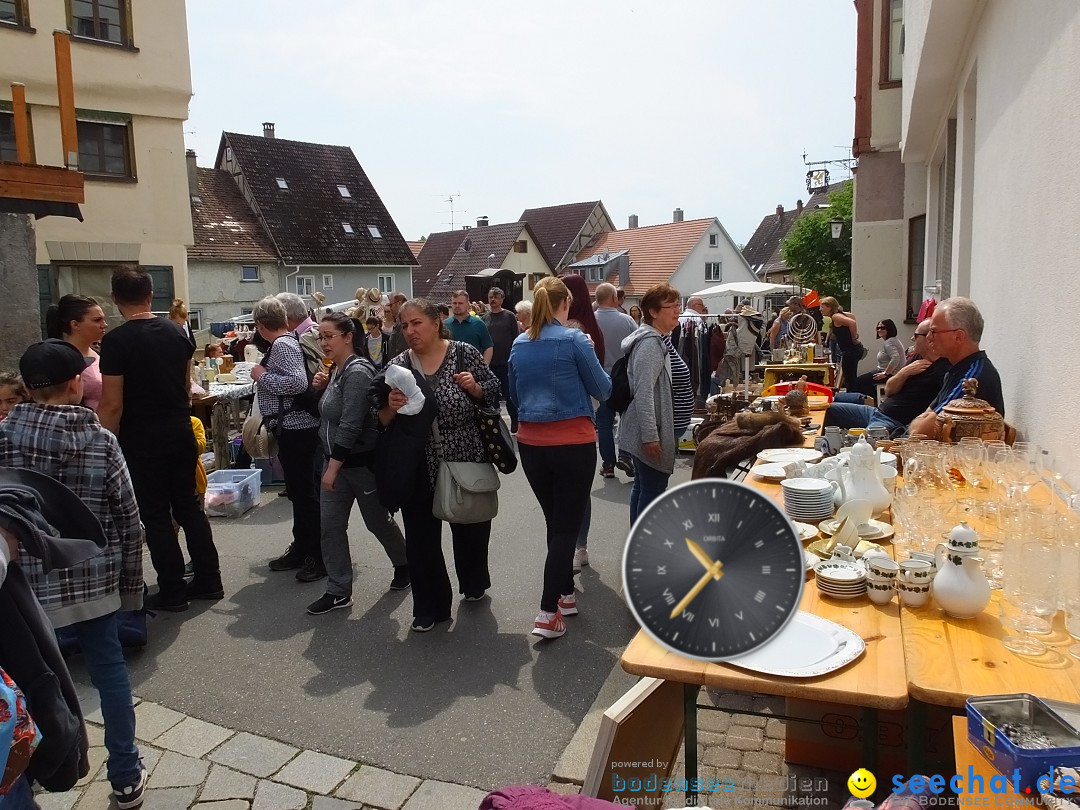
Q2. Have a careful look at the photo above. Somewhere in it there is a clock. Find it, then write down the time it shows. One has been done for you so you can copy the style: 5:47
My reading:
10:37
